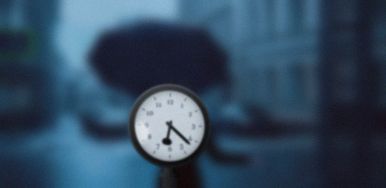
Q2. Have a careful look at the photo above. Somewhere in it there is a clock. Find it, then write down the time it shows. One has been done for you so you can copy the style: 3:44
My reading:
6:22
